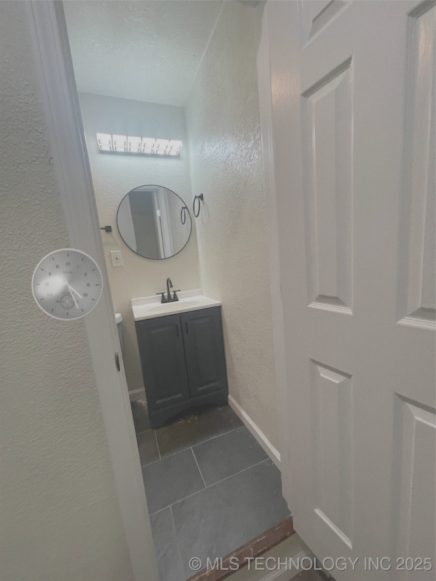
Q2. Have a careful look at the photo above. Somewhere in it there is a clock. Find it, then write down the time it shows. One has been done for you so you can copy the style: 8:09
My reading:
4:26
